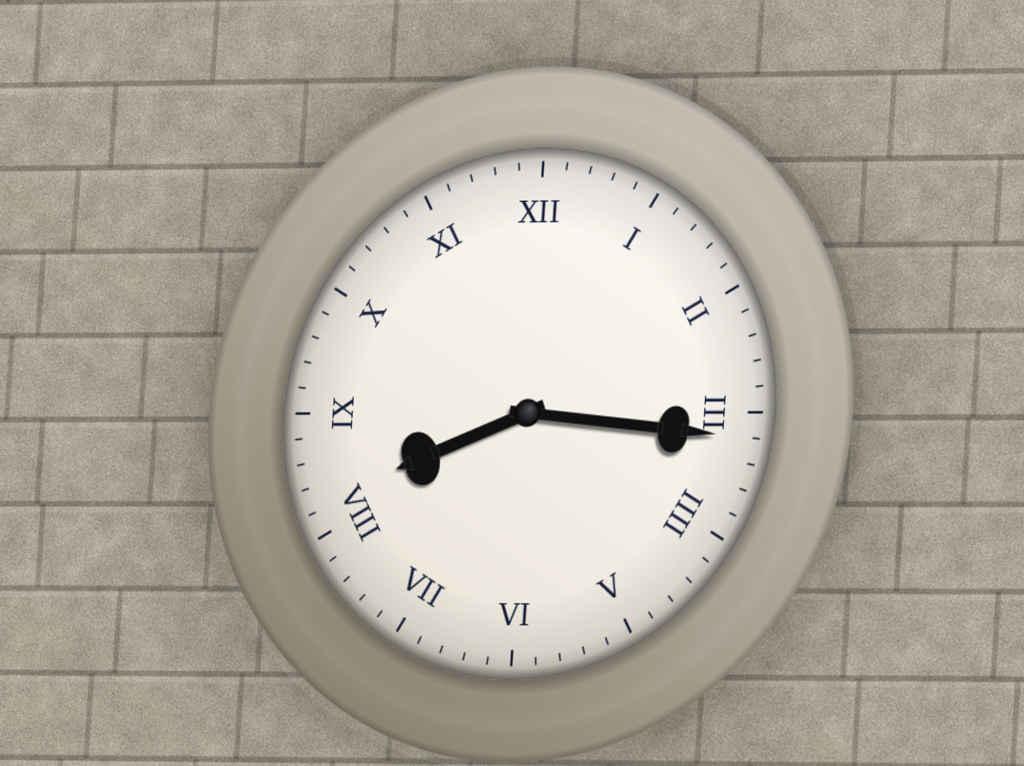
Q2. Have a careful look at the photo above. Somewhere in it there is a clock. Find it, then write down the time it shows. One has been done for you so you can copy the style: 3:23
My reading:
8:16
